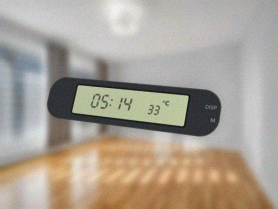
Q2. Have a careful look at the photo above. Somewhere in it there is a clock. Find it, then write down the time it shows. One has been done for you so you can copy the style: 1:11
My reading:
5:14
